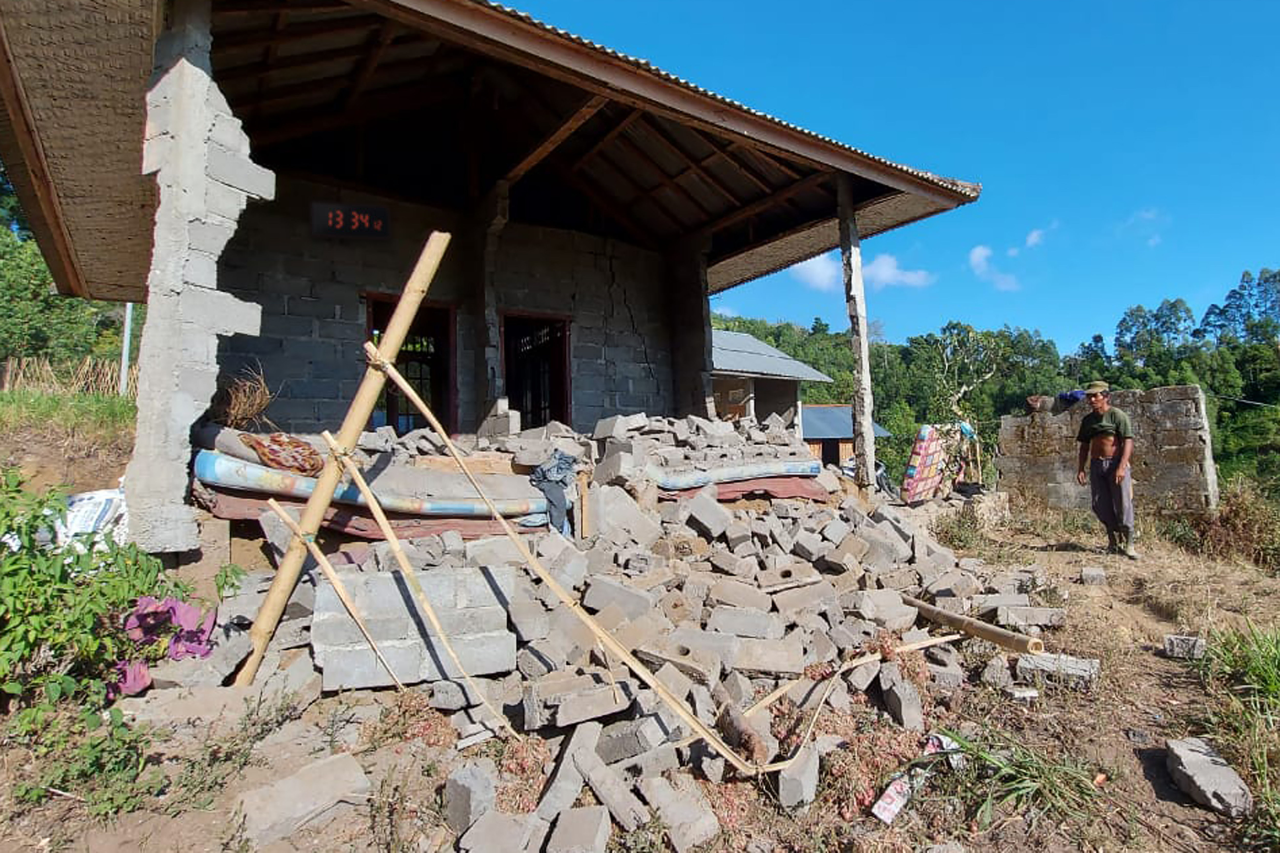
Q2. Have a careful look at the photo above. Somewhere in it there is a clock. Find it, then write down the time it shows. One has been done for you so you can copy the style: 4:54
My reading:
13:34
